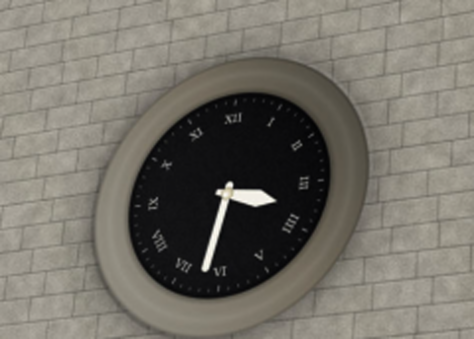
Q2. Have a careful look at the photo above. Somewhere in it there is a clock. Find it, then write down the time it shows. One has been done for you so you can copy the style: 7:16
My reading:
3:32
